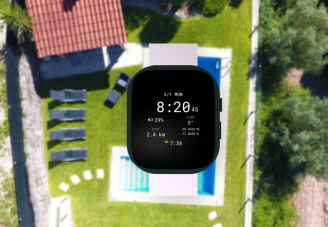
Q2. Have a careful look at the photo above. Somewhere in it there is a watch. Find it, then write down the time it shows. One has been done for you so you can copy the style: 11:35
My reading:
8:20
